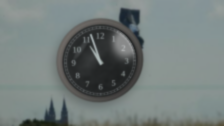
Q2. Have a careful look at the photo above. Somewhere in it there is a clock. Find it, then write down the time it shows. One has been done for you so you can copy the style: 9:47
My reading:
10:57
